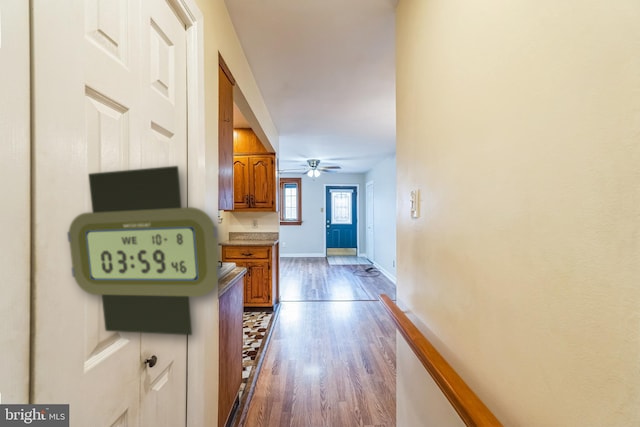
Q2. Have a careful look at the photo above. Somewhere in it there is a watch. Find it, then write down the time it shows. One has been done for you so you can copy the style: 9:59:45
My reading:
3:59:46
